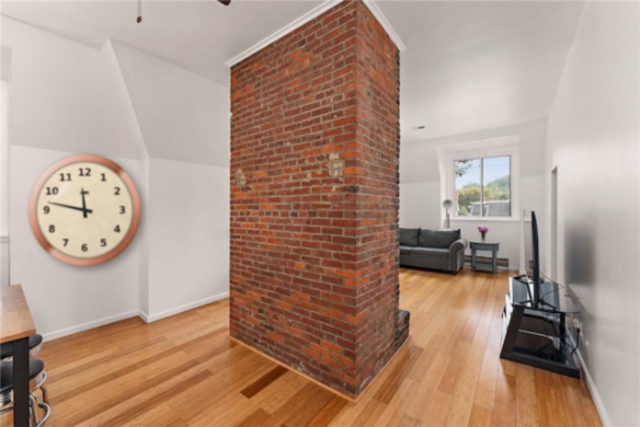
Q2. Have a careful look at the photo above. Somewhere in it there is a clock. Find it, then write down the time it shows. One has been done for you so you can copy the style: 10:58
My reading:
11:47
